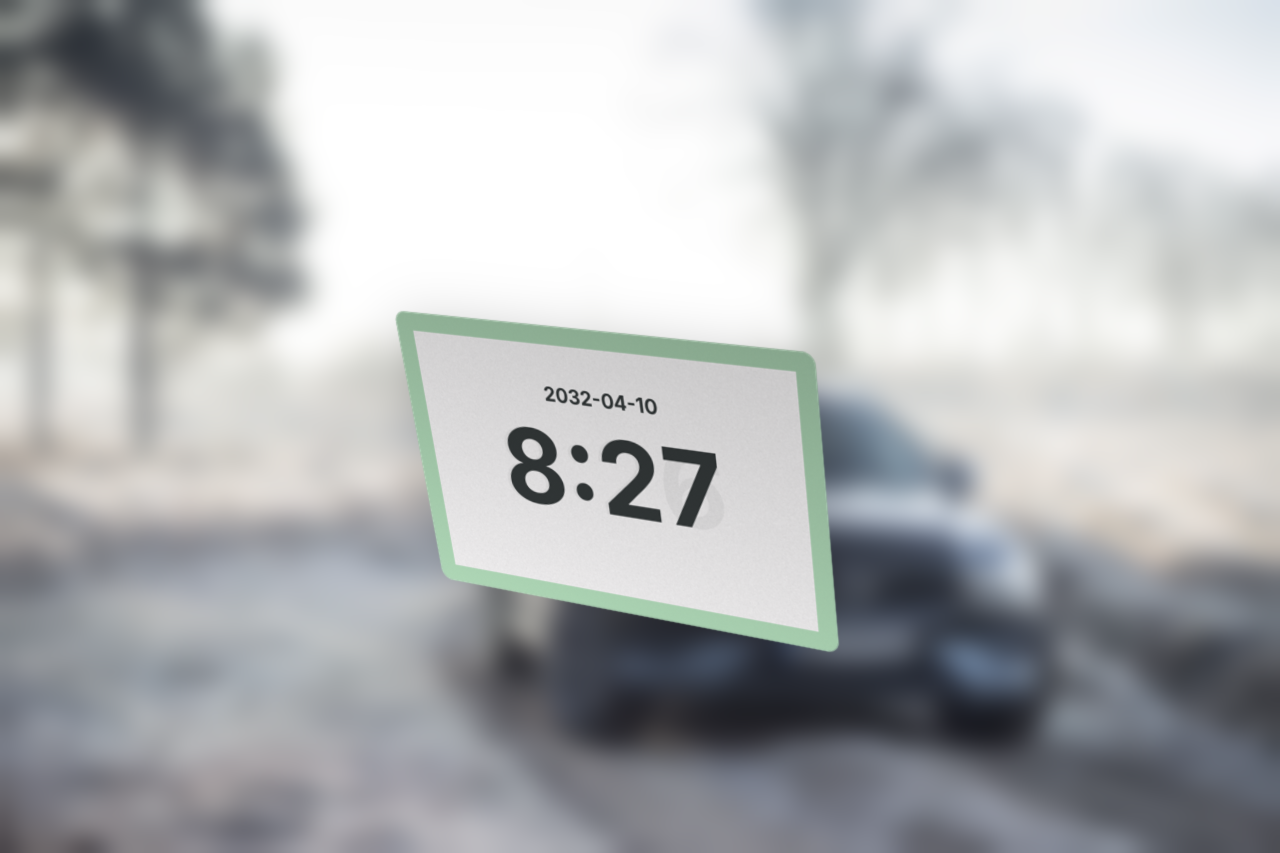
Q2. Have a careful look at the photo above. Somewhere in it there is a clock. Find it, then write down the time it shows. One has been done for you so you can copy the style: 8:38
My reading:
8:27
